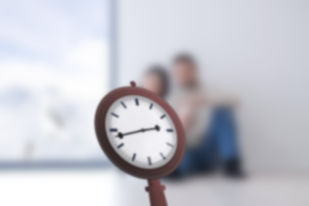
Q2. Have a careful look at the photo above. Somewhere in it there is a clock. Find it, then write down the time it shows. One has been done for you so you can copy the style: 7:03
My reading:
2:43
